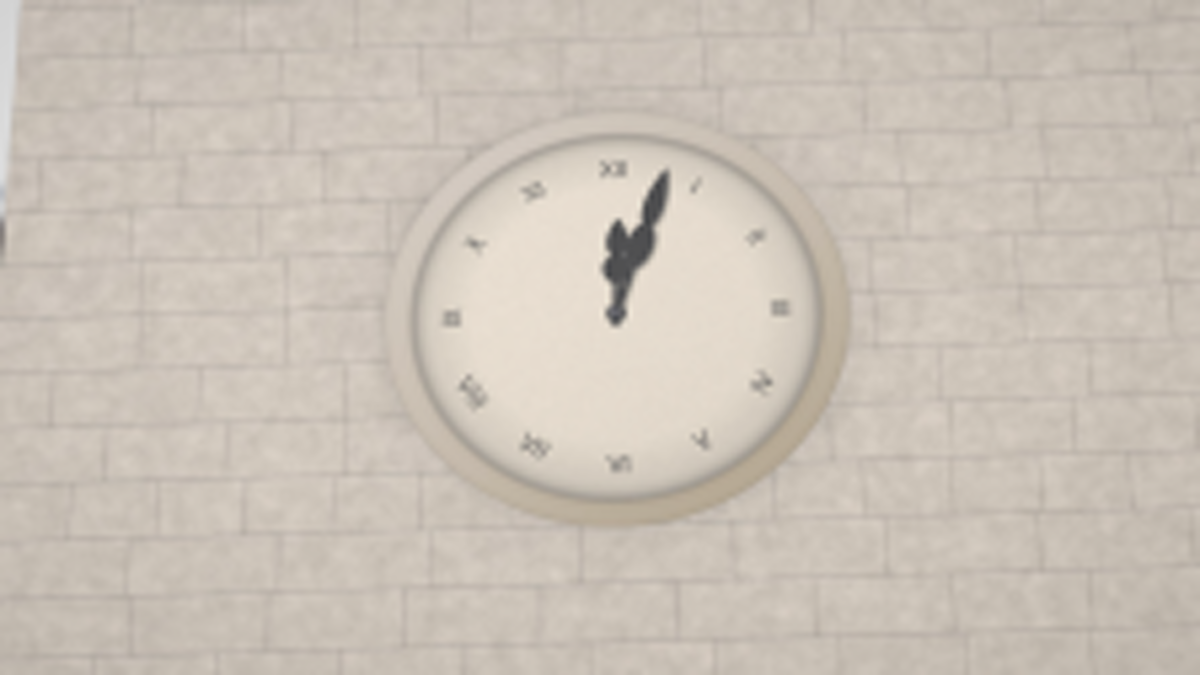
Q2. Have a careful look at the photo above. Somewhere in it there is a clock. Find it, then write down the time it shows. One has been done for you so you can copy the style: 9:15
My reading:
12:03
